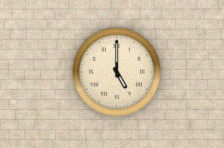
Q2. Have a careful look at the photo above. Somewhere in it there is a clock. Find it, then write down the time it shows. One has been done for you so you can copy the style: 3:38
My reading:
5:00
